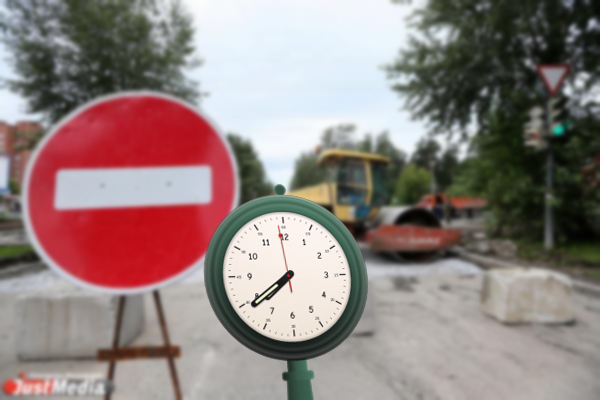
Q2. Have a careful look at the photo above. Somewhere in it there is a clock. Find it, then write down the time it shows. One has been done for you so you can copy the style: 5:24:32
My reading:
7:38:59
